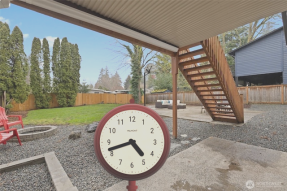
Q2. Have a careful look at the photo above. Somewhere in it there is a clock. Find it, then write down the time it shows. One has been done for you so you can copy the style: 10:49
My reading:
4:42
